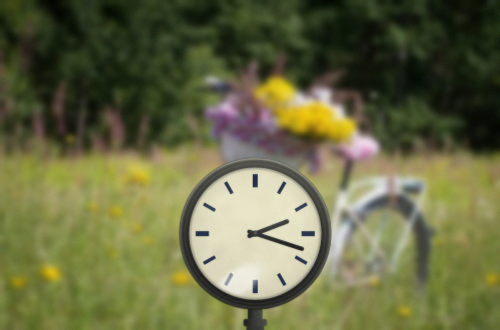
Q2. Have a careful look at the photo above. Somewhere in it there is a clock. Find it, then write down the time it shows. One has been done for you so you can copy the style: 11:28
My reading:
2:18
